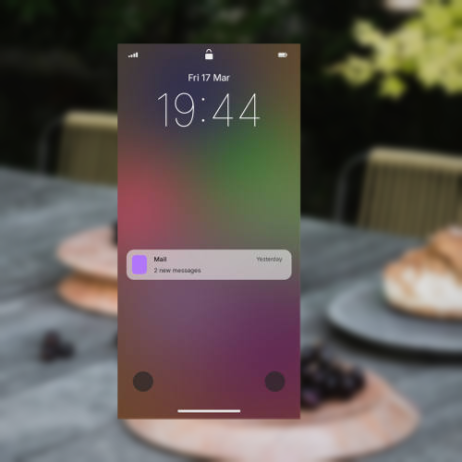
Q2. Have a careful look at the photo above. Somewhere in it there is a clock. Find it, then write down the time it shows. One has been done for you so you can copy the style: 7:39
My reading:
19:44
